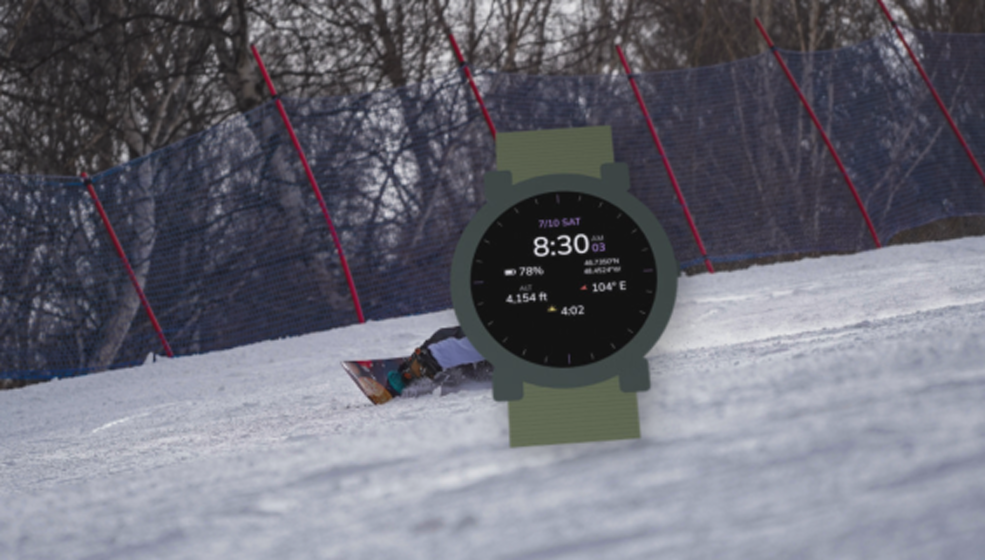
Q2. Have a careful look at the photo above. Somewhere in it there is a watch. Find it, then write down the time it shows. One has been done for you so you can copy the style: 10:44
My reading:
8:30
